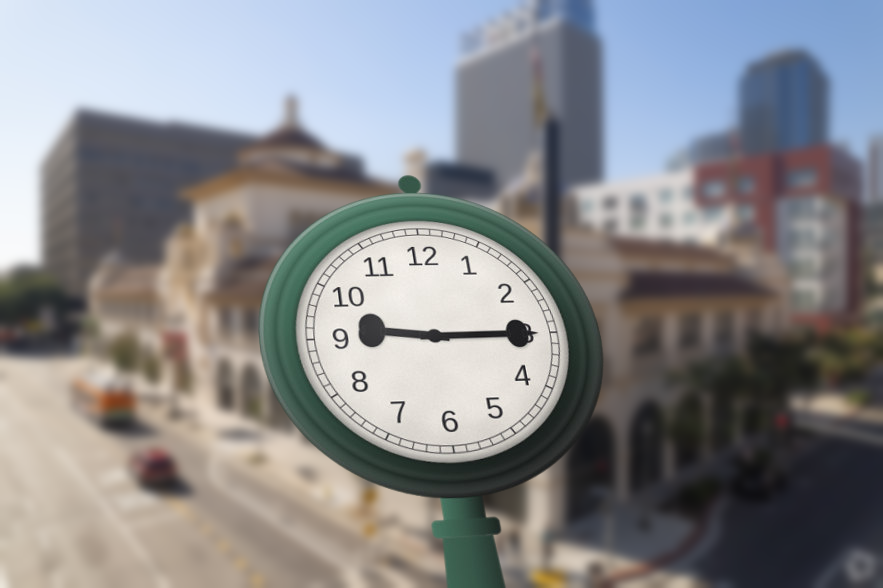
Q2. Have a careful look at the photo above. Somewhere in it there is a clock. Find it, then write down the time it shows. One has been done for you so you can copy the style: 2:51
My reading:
9:15
